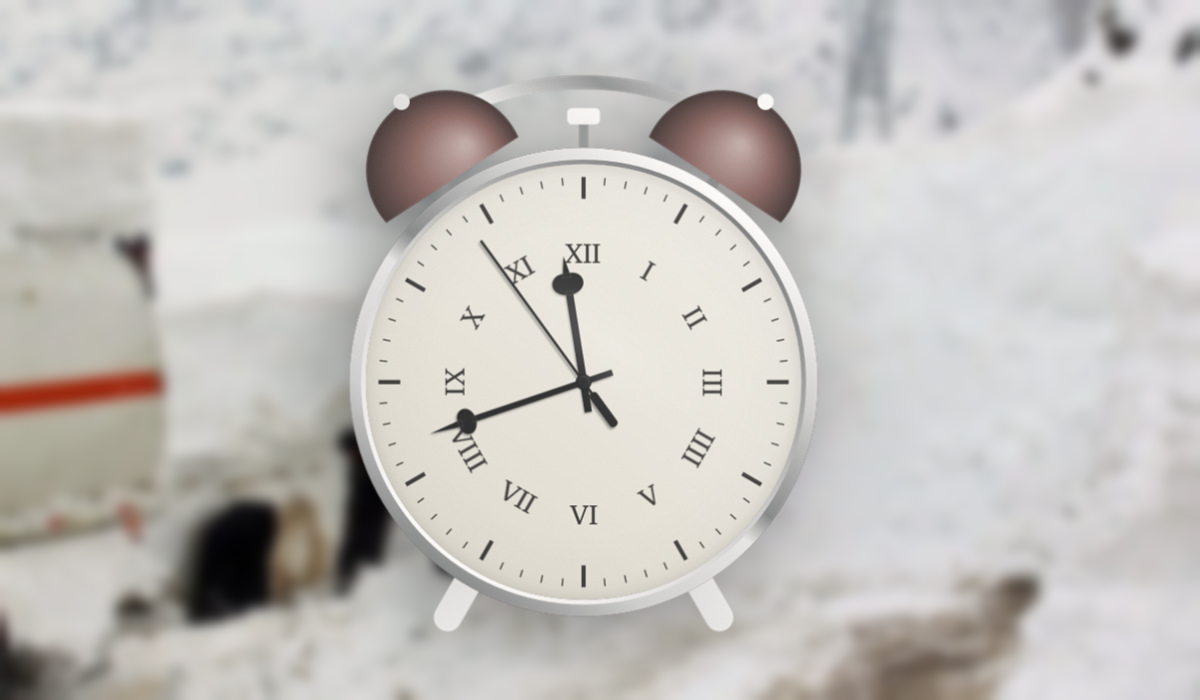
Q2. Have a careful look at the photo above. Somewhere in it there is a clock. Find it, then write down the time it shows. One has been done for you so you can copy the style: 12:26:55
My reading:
11:41:54
